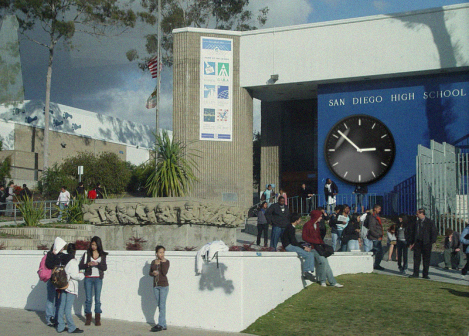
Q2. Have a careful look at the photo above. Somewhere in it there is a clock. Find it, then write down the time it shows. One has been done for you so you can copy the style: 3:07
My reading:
2:52
